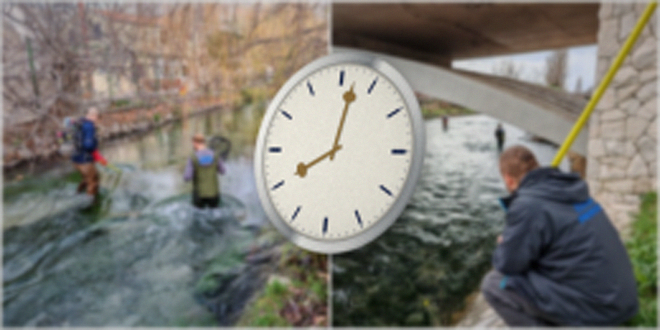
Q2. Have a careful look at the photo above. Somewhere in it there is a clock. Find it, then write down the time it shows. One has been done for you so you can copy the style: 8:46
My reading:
8:02
